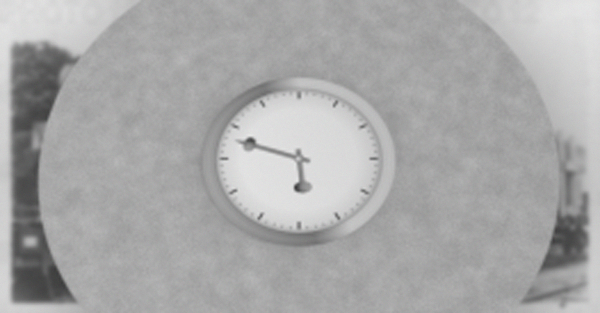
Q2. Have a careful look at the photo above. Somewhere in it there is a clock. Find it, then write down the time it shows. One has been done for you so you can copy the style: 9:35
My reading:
5:48
